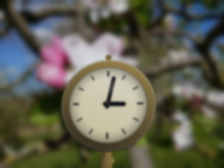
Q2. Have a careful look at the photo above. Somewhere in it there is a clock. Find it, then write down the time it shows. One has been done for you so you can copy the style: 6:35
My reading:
3:02
